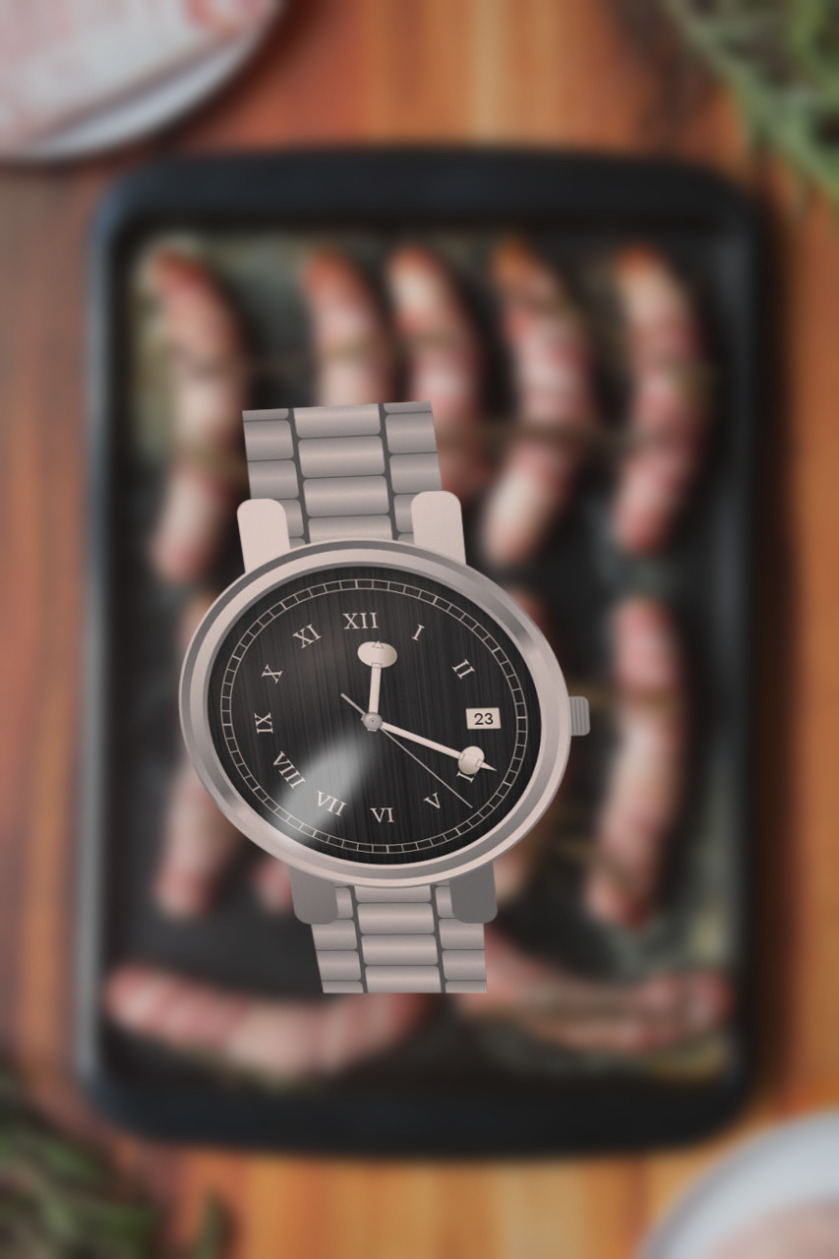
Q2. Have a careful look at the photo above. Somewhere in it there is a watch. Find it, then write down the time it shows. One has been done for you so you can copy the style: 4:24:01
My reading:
12:19:23
